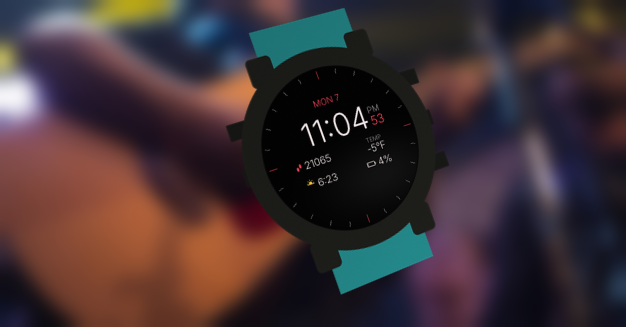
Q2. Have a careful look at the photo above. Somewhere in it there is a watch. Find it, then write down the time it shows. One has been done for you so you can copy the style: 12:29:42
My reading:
11:04:53
